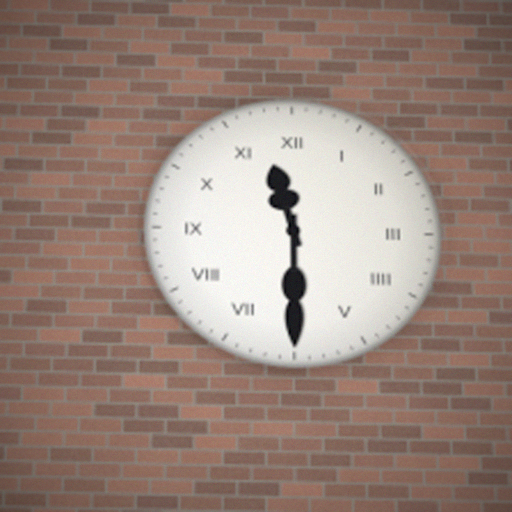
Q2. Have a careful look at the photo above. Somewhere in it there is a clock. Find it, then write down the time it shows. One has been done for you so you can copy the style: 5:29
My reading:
11:30
